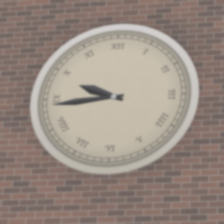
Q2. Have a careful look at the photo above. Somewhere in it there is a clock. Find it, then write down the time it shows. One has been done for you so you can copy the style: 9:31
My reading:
9:44
